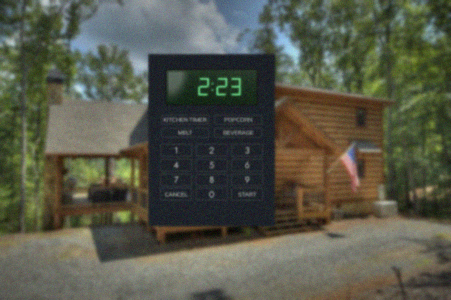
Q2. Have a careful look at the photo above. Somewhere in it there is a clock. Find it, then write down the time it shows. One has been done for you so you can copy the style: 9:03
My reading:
2:23
